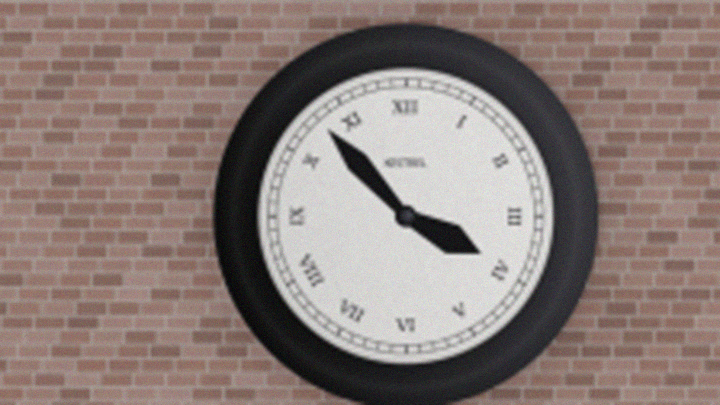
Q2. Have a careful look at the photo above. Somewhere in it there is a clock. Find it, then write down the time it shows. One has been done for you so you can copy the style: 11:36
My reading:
3:53
